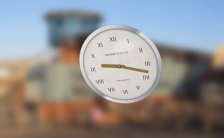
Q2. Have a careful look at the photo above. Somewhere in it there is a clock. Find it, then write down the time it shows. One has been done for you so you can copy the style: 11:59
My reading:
9:18
